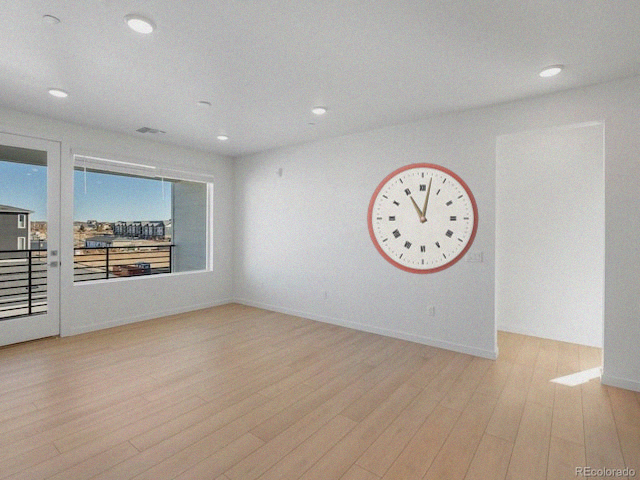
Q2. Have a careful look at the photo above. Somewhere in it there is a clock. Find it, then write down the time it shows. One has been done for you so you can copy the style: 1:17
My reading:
11:02
